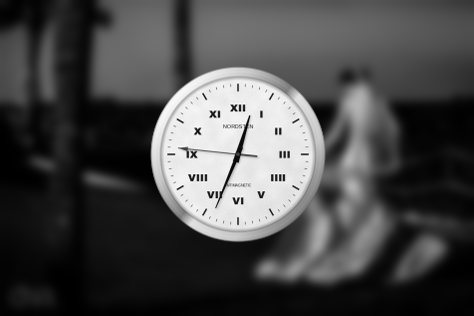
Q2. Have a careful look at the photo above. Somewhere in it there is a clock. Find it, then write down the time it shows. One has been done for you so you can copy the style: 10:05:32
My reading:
12:33:46
